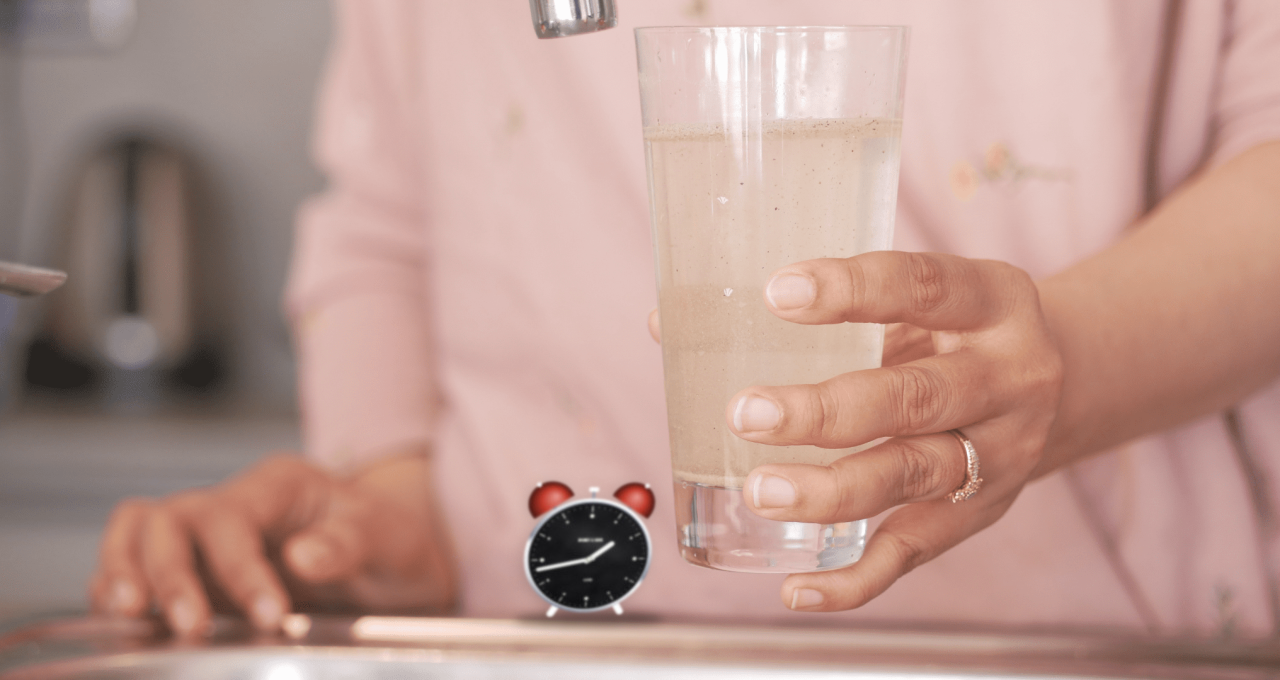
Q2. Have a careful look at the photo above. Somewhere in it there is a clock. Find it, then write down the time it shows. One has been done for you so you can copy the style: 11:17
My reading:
1:43
